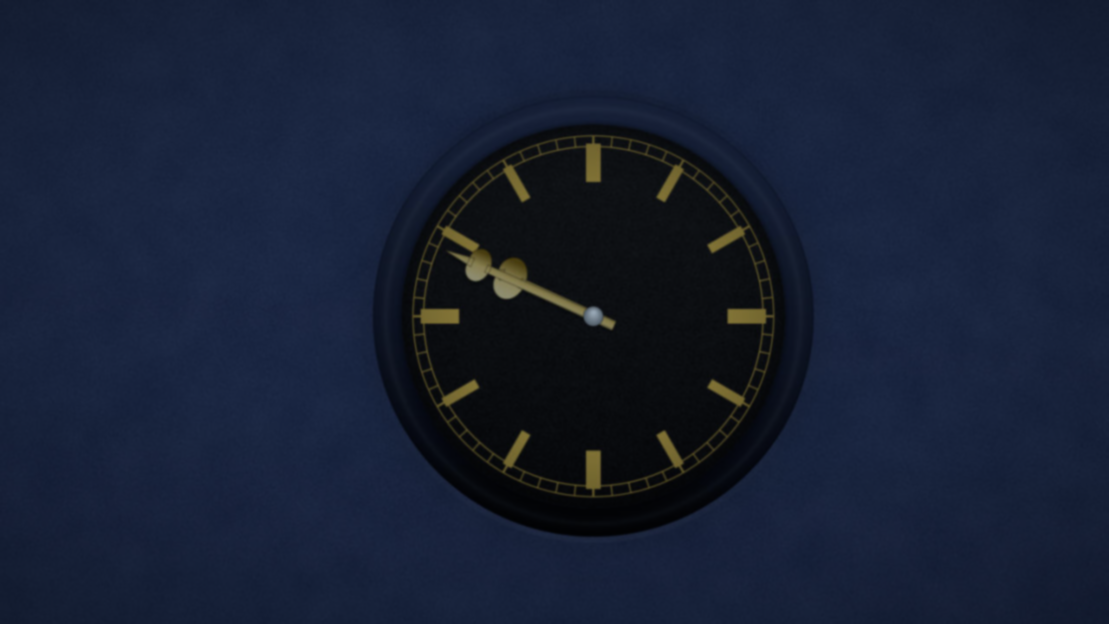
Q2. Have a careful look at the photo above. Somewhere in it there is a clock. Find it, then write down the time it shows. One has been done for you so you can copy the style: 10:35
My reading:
9:49
